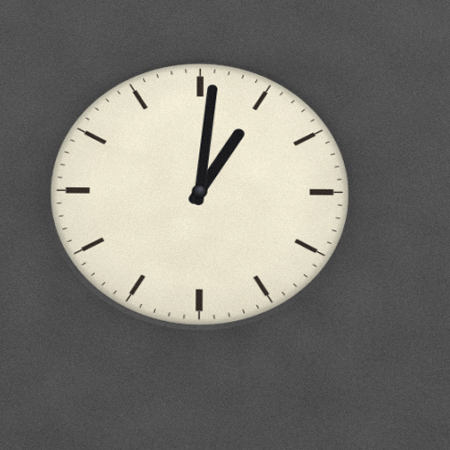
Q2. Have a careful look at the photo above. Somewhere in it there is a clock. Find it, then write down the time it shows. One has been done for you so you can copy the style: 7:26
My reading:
1:01
